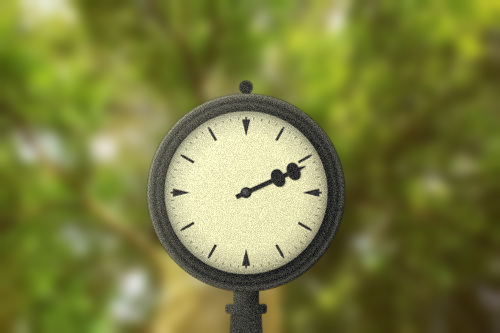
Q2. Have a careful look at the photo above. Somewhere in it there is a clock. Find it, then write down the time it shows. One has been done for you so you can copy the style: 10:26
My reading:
2:11
